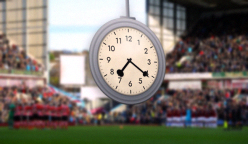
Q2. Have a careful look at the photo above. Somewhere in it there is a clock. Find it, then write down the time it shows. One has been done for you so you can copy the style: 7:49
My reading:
7:21
